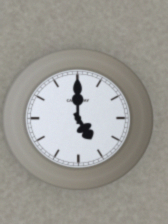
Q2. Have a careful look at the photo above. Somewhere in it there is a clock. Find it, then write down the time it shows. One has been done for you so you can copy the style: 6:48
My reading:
5:00
